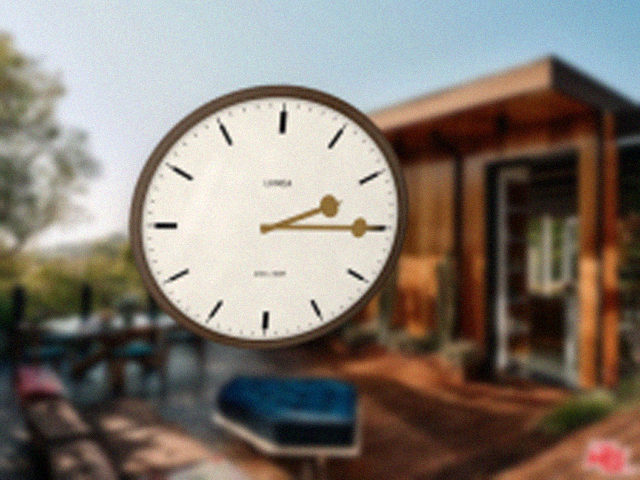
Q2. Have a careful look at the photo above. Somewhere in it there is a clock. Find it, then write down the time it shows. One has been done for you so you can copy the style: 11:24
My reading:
2:15
